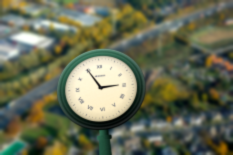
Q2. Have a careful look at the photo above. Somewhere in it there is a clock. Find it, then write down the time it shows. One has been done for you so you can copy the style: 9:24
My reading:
2:55
